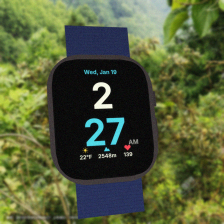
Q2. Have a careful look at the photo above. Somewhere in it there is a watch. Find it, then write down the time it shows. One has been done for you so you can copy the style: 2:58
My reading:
2:27
